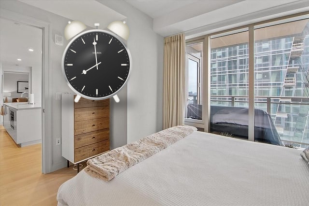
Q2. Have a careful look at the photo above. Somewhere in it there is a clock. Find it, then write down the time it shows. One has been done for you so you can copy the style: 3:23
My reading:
7:59
